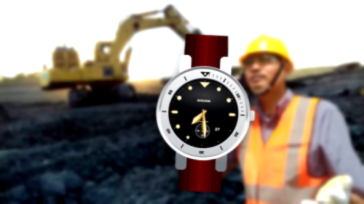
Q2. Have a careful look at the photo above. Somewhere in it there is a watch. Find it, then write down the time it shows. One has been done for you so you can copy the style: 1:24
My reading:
7:29
